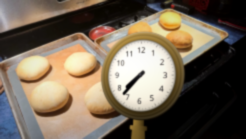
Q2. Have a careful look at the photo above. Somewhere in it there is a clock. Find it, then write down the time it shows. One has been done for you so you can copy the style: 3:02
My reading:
7:37
